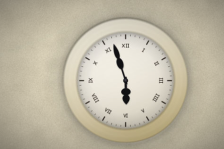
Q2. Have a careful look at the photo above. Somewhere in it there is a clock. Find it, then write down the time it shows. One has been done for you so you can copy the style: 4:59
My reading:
5:57
